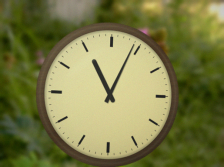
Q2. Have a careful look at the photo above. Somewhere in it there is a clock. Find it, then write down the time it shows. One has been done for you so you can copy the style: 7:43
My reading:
11:04
